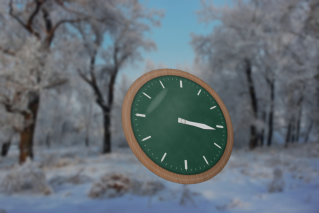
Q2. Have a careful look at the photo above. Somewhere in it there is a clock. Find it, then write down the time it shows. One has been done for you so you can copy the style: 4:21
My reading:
3:16
